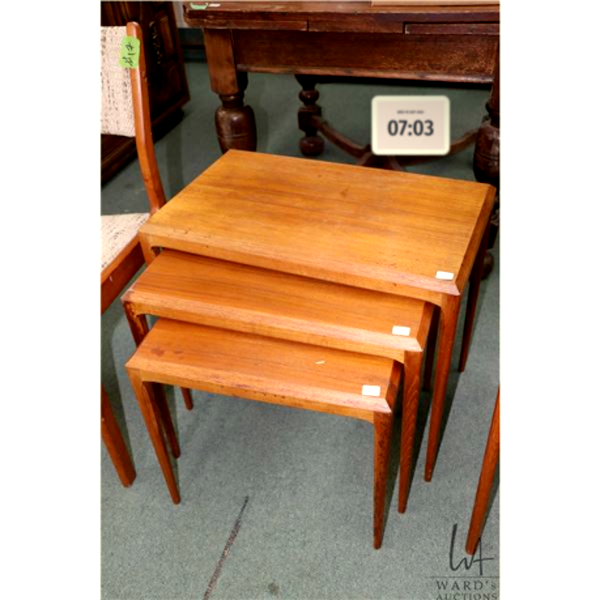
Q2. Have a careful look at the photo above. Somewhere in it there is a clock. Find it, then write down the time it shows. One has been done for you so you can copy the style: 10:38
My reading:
7:03
